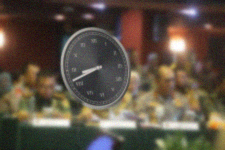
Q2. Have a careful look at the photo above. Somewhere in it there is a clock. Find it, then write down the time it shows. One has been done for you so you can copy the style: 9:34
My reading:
8:42
